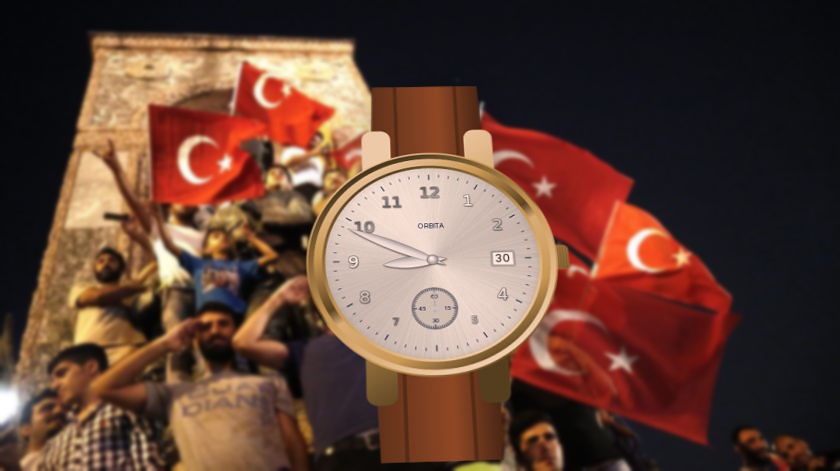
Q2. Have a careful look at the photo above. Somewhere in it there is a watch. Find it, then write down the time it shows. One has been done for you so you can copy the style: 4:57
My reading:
8:49
